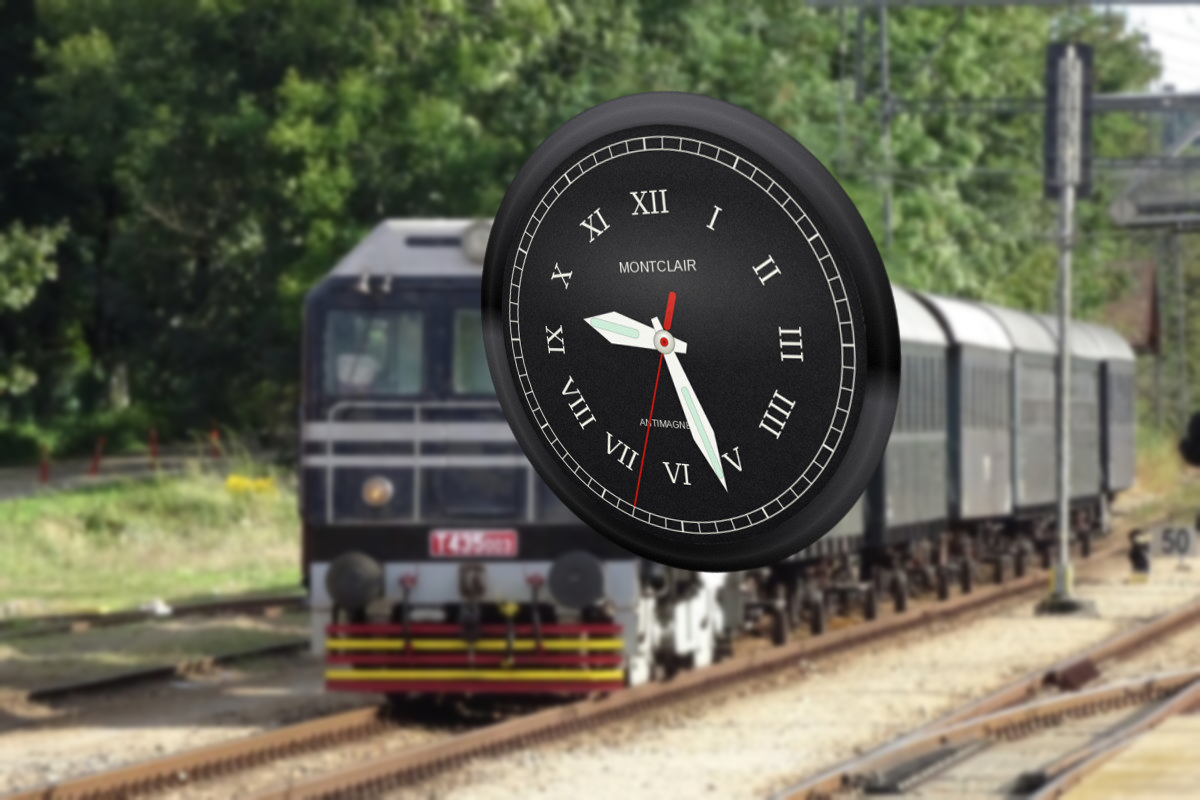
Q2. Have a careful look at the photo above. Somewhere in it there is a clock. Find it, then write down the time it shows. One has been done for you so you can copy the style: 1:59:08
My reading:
9:26:33
